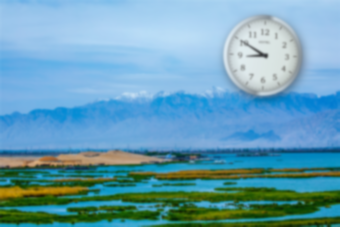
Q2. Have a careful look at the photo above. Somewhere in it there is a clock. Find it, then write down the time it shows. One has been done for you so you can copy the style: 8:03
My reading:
8:50
